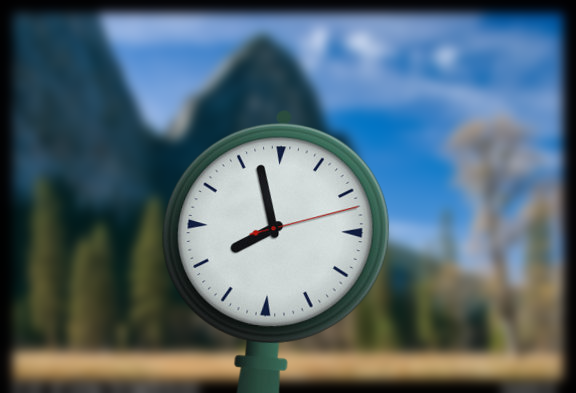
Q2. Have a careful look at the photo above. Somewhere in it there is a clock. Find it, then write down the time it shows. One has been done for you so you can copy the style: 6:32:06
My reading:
7:57:12
